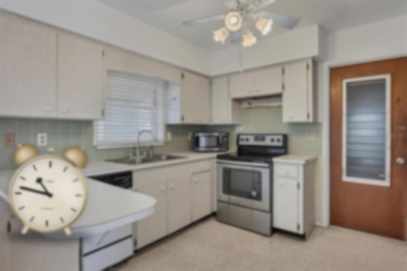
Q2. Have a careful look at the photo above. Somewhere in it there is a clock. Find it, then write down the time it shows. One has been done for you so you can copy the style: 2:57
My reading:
10:47
